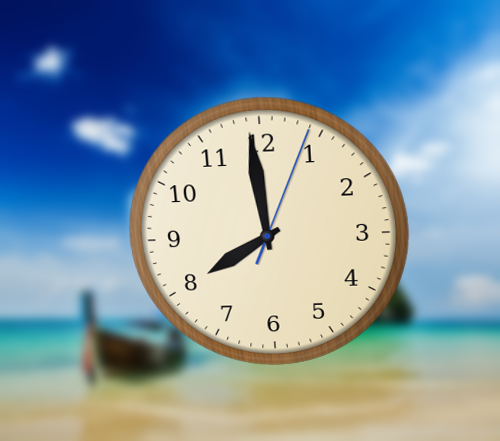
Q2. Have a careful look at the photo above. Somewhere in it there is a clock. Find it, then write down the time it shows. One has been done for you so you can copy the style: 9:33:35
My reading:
7:59:04
